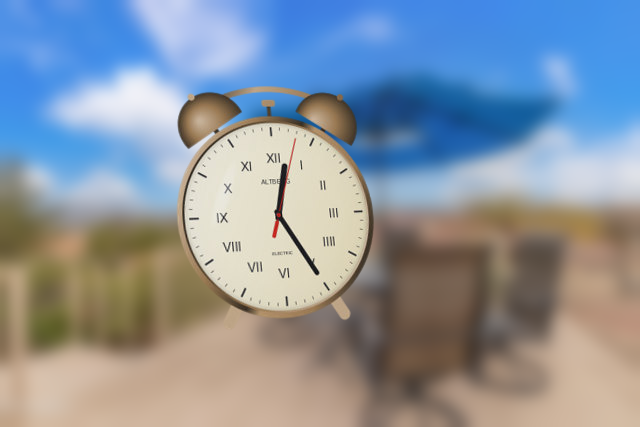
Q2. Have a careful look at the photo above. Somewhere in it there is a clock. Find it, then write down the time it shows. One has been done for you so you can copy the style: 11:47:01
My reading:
12:25:03
